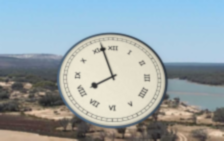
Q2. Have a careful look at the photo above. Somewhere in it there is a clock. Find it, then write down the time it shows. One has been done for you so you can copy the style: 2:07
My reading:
7:57
